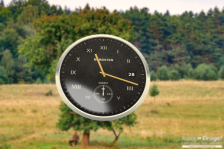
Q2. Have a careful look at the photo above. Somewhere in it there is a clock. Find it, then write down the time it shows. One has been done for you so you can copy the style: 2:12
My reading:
11:18
